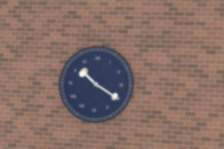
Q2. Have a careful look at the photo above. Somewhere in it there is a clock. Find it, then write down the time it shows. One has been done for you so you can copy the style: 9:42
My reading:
10:20
